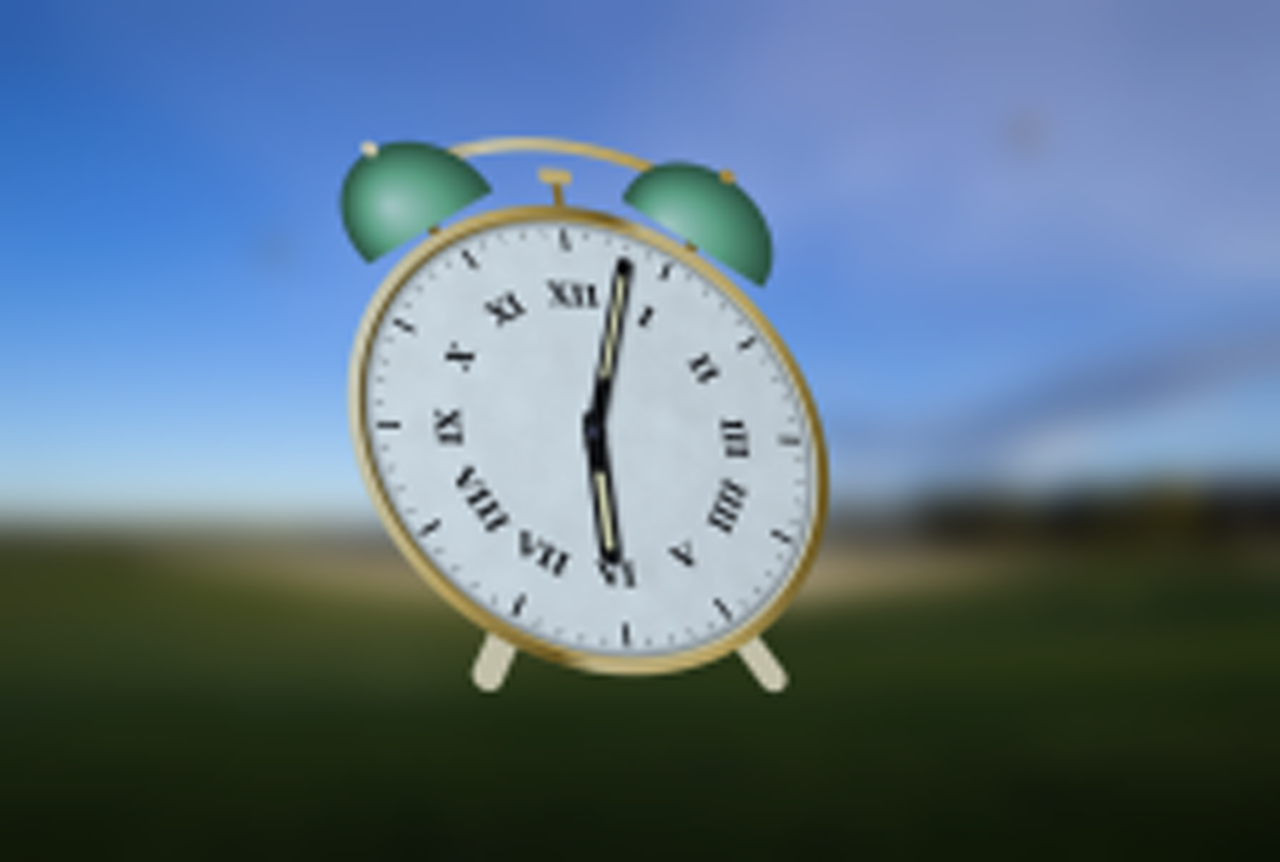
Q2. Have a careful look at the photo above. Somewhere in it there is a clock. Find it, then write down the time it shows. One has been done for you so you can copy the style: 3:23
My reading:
6:03
